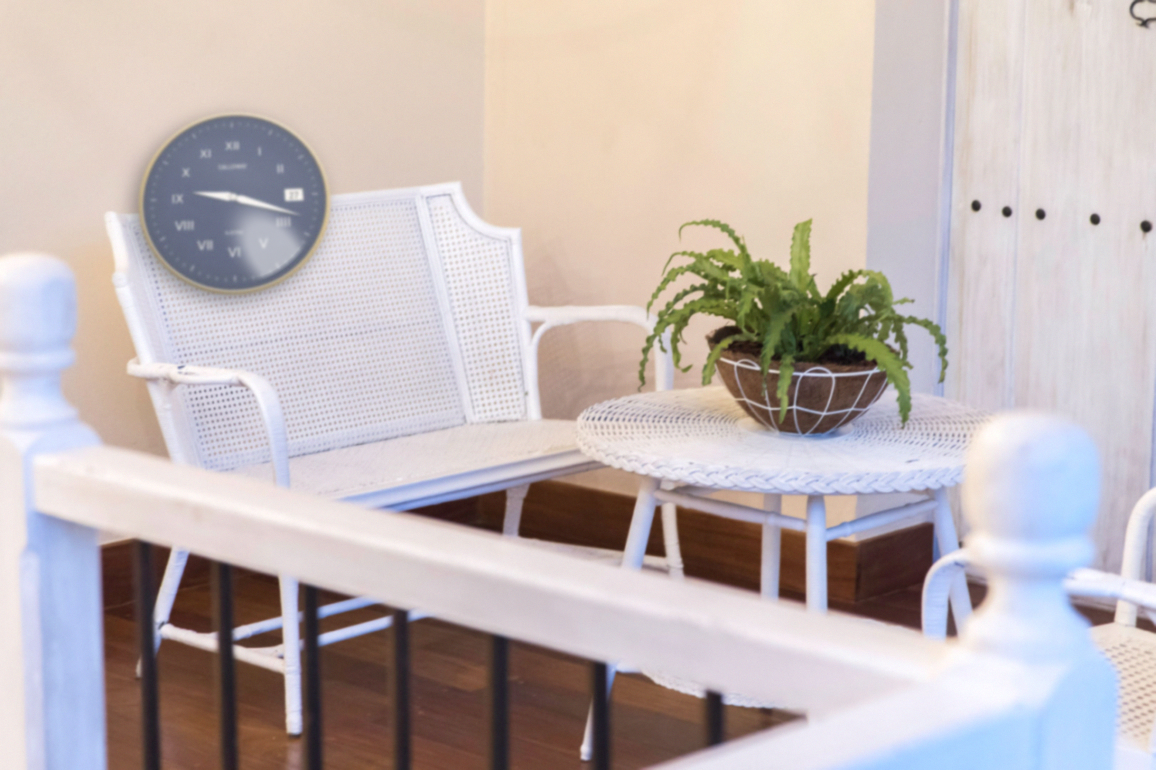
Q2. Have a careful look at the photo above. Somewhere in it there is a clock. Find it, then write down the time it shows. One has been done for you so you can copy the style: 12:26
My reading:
9:18
